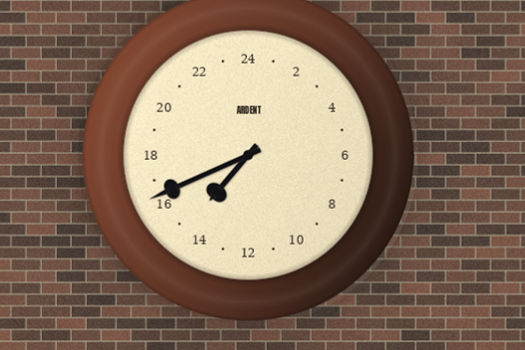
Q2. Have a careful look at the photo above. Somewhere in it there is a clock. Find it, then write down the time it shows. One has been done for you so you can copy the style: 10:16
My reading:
14:41
